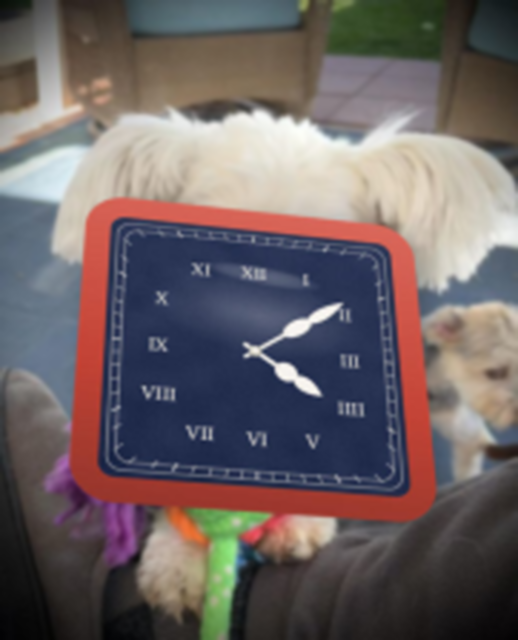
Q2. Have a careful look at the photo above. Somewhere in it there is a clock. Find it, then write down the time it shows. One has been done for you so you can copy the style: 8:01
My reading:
4:09
